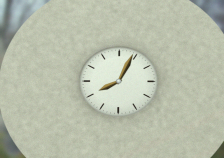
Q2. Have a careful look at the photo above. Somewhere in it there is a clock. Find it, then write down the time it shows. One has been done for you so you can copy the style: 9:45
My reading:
8:04
